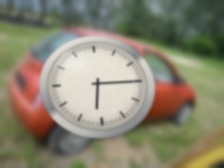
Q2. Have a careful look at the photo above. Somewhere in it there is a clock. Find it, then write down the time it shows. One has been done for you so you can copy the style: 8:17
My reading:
6:15
